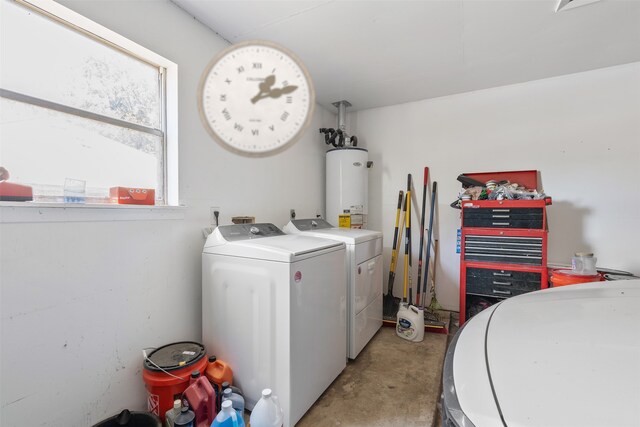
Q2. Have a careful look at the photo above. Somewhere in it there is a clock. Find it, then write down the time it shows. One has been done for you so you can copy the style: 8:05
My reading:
1:12
